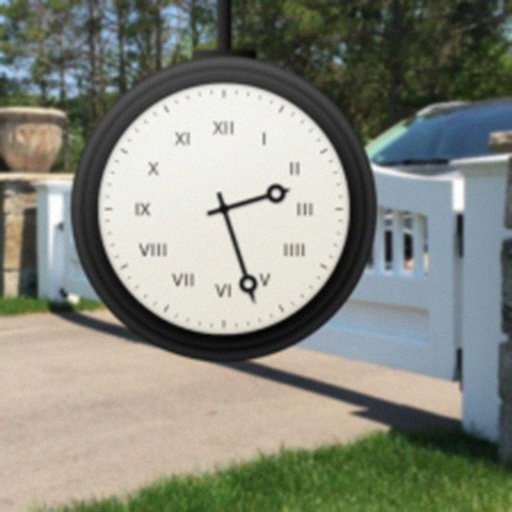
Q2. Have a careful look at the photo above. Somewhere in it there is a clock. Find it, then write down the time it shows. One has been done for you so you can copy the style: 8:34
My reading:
2:27
